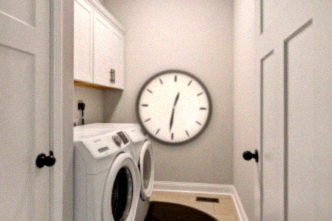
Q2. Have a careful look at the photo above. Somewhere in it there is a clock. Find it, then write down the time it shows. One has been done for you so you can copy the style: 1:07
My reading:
12:31
